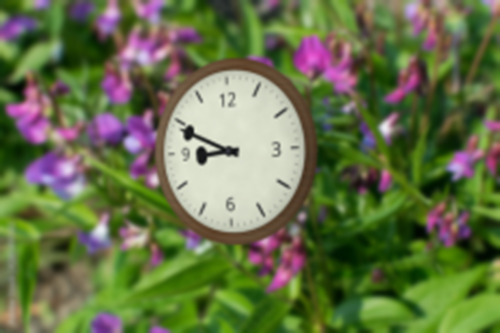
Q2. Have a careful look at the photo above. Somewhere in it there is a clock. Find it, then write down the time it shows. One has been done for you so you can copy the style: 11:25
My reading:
8:49
